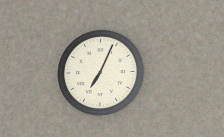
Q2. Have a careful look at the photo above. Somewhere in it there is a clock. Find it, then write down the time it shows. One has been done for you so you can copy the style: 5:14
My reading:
7:04
